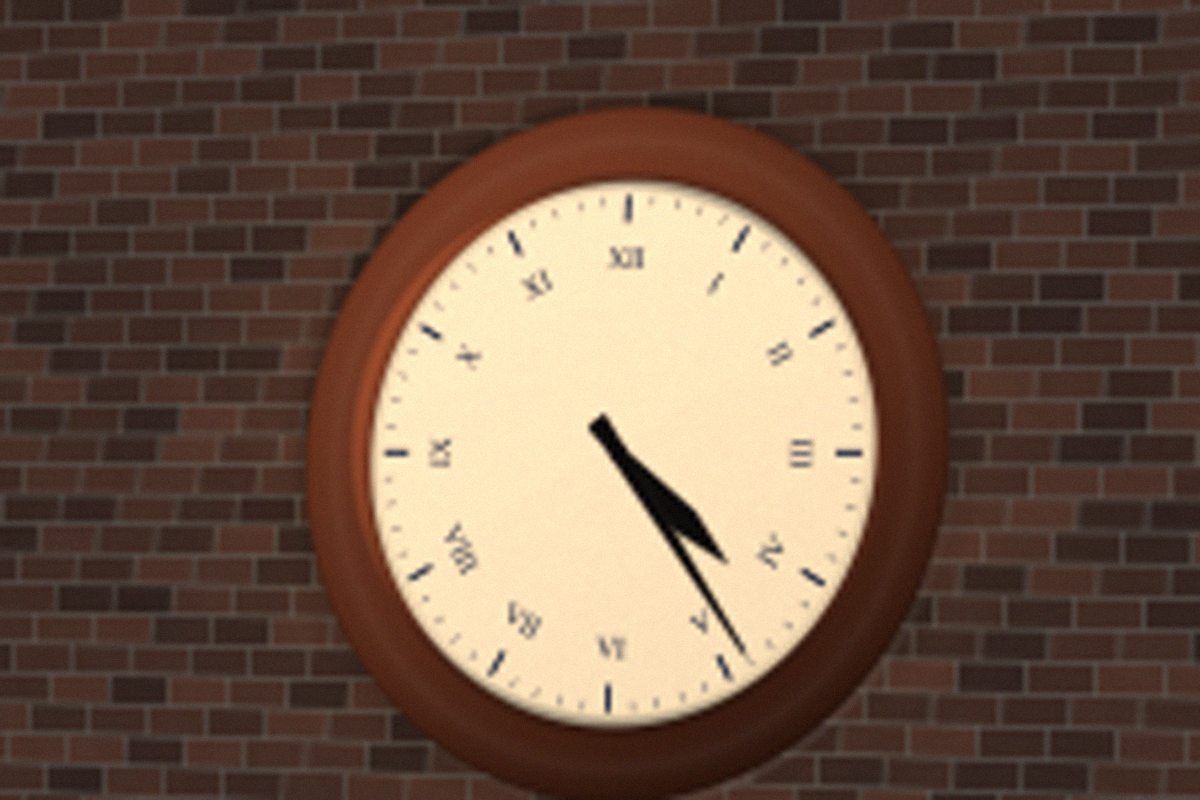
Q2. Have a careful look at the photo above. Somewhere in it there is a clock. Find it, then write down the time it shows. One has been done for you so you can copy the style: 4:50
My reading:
4:24
